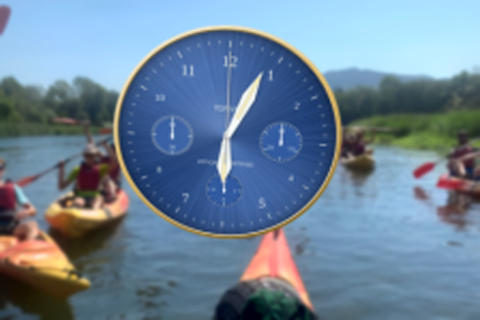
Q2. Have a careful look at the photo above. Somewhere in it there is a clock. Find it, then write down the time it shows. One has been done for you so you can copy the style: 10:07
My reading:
6:04
